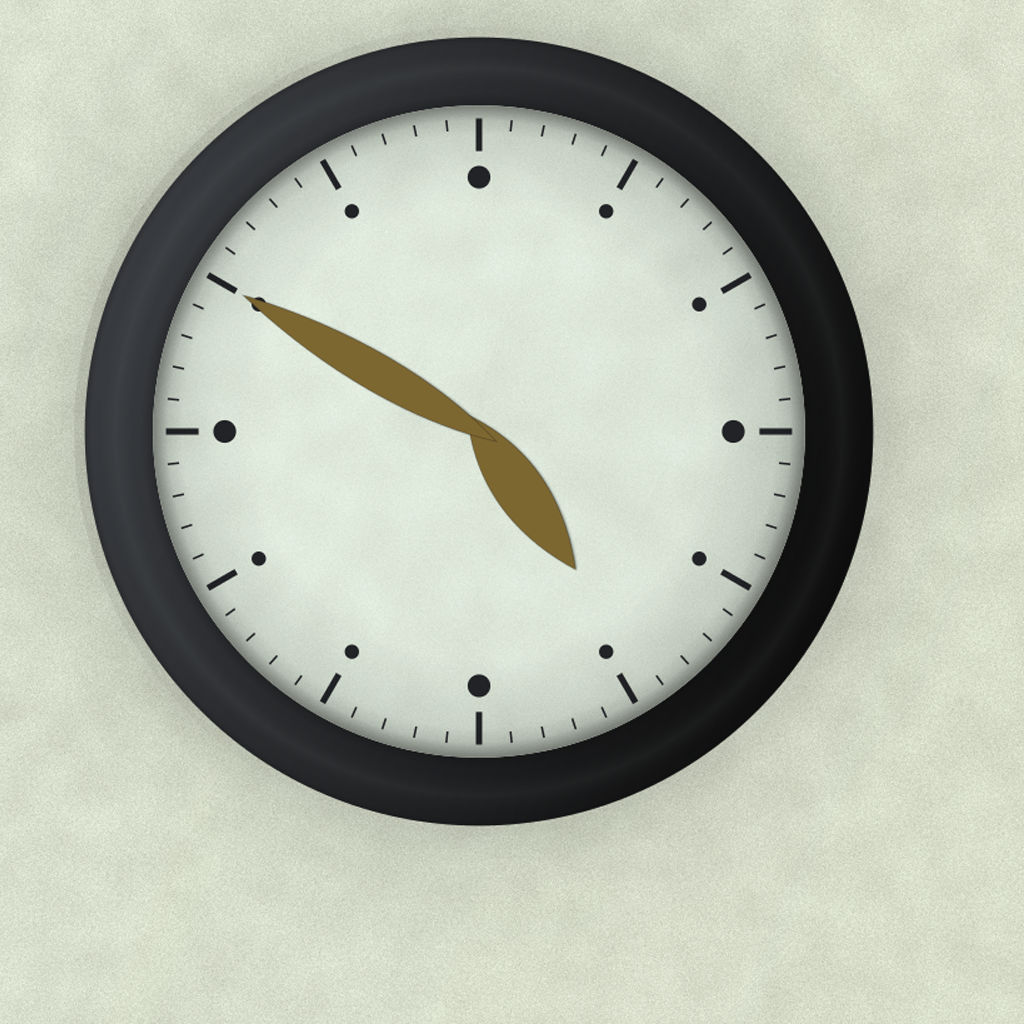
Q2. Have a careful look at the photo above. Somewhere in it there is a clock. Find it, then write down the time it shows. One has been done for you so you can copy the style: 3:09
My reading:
4:50
